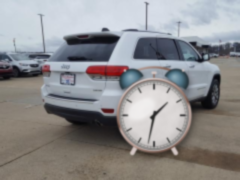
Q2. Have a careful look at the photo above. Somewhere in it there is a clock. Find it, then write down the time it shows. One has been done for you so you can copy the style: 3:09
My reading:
1:32
